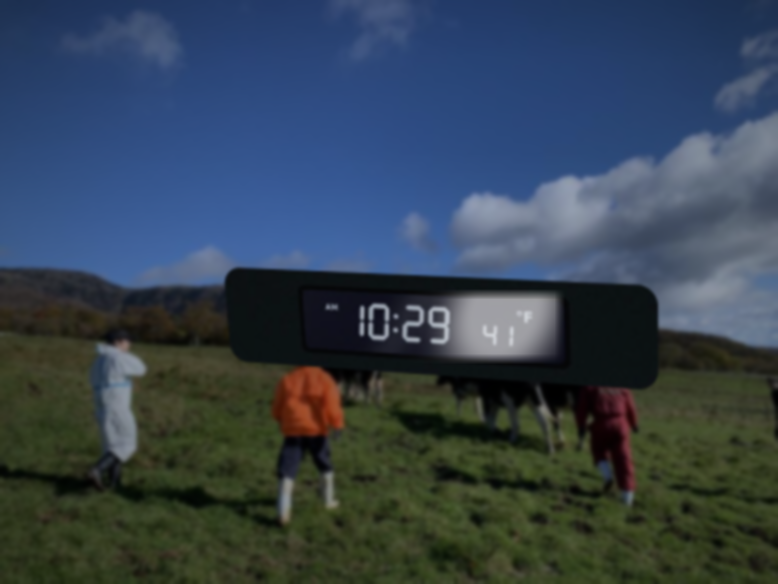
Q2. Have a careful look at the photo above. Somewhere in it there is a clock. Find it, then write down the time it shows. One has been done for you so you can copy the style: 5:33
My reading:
10:29
